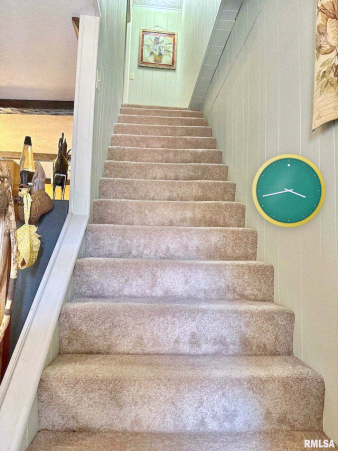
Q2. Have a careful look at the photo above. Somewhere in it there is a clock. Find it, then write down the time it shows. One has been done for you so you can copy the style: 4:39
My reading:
3:43
